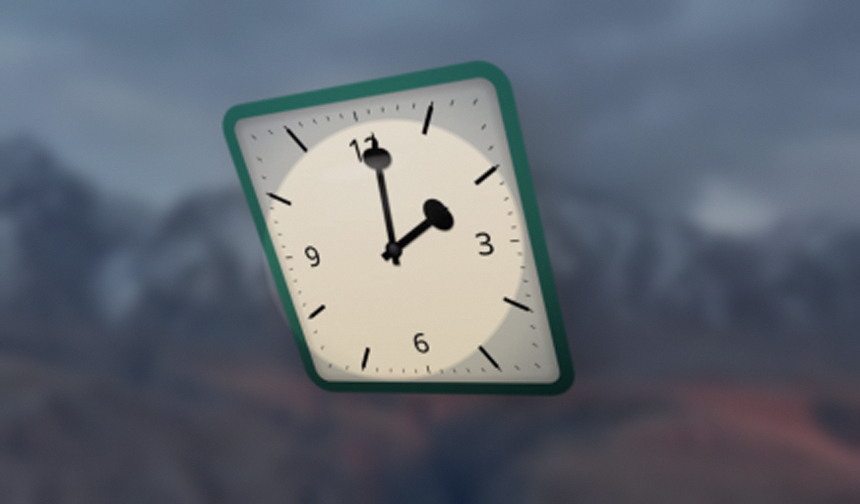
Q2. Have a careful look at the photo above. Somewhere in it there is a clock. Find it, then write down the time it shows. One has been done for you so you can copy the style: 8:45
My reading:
2:01
